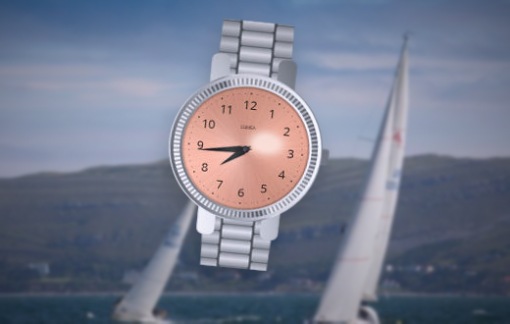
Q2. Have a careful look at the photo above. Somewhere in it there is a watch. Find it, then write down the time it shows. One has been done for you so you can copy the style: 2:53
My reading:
7:44
